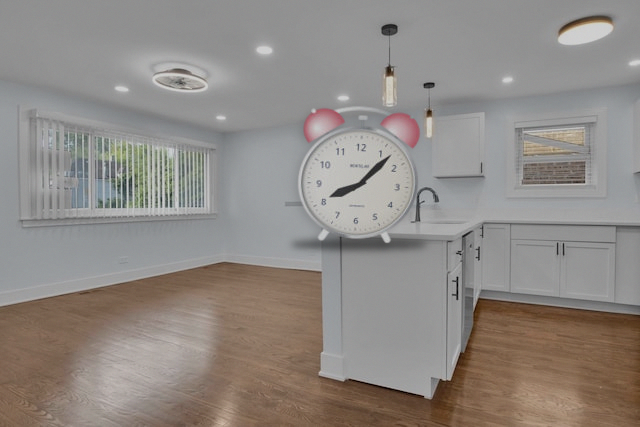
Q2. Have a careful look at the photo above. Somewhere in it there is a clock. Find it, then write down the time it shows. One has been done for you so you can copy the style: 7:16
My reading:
8:07
